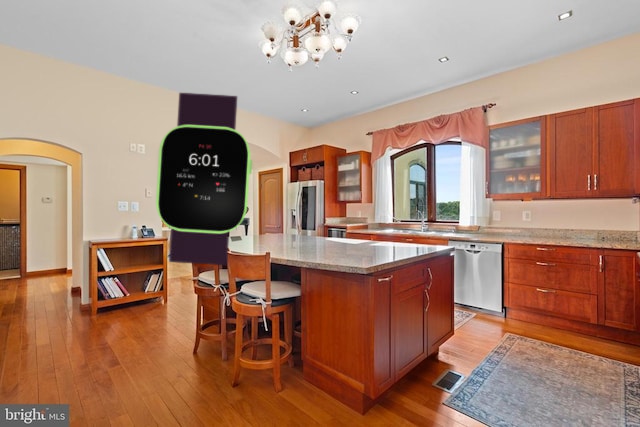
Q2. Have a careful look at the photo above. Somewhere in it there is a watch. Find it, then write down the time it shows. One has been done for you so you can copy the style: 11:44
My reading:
6:01
